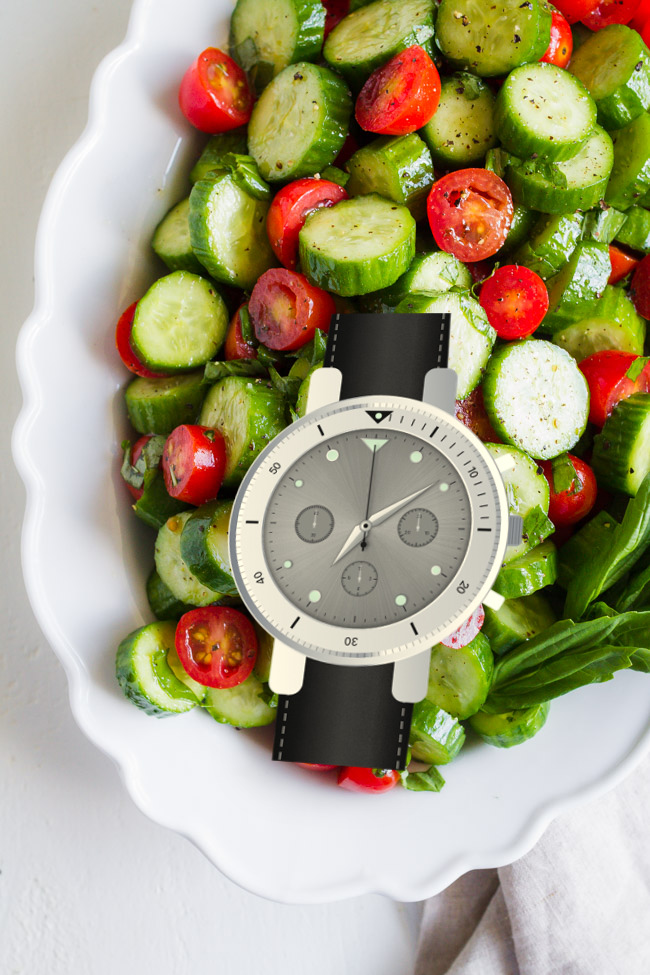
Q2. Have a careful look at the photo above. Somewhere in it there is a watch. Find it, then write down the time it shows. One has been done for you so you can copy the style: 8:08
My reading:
7:09
